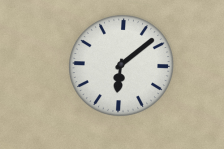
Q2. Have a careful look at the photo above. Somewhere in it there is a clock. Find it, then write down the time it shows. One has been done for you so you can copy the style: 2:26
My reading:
6:08
